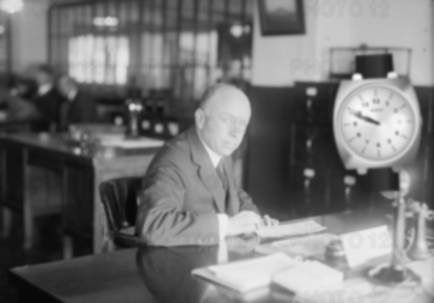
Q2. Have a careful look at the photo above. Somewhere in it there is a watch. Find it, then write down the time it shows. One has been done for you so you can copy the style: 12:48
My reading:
9:49
